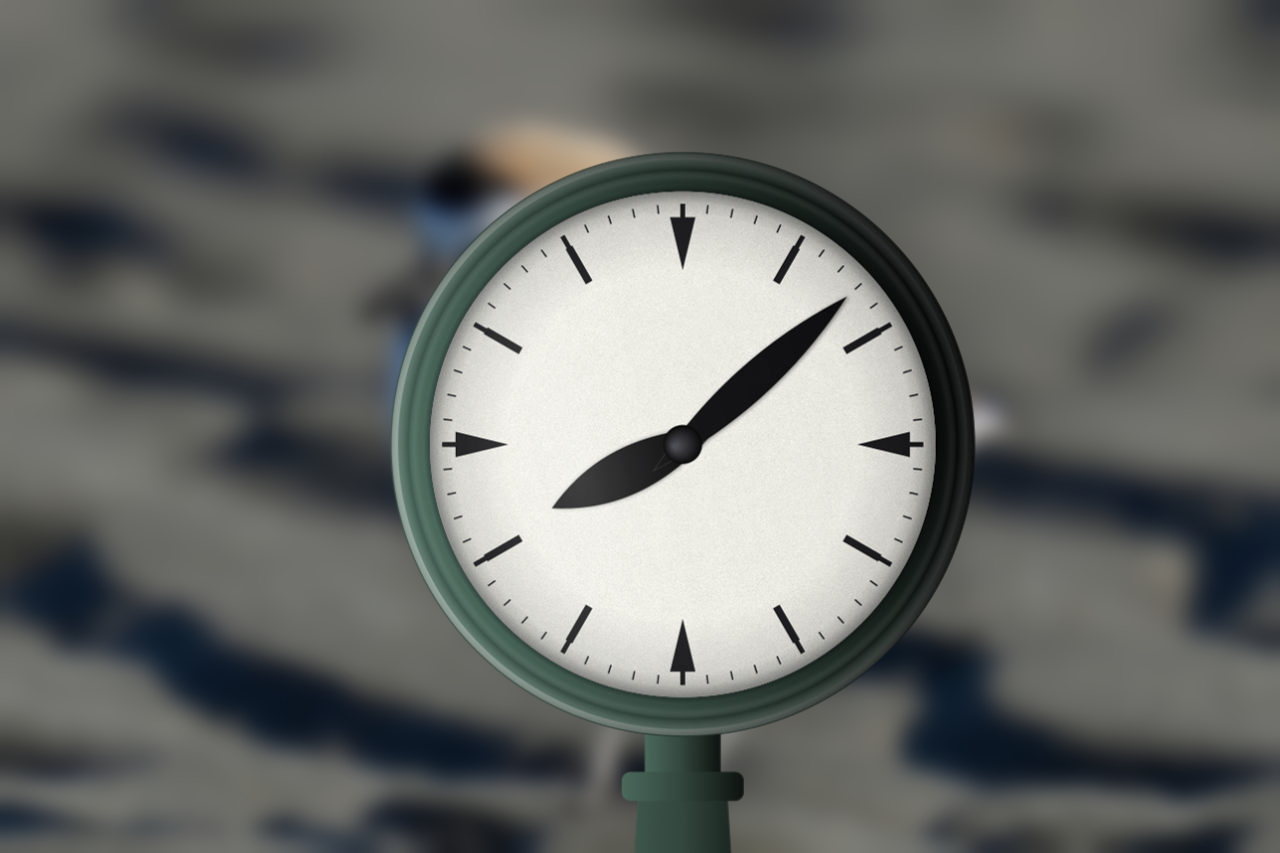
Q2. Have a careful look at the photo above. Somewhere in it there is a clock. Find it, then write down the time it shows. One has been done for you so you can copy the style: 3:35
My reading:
8:08
